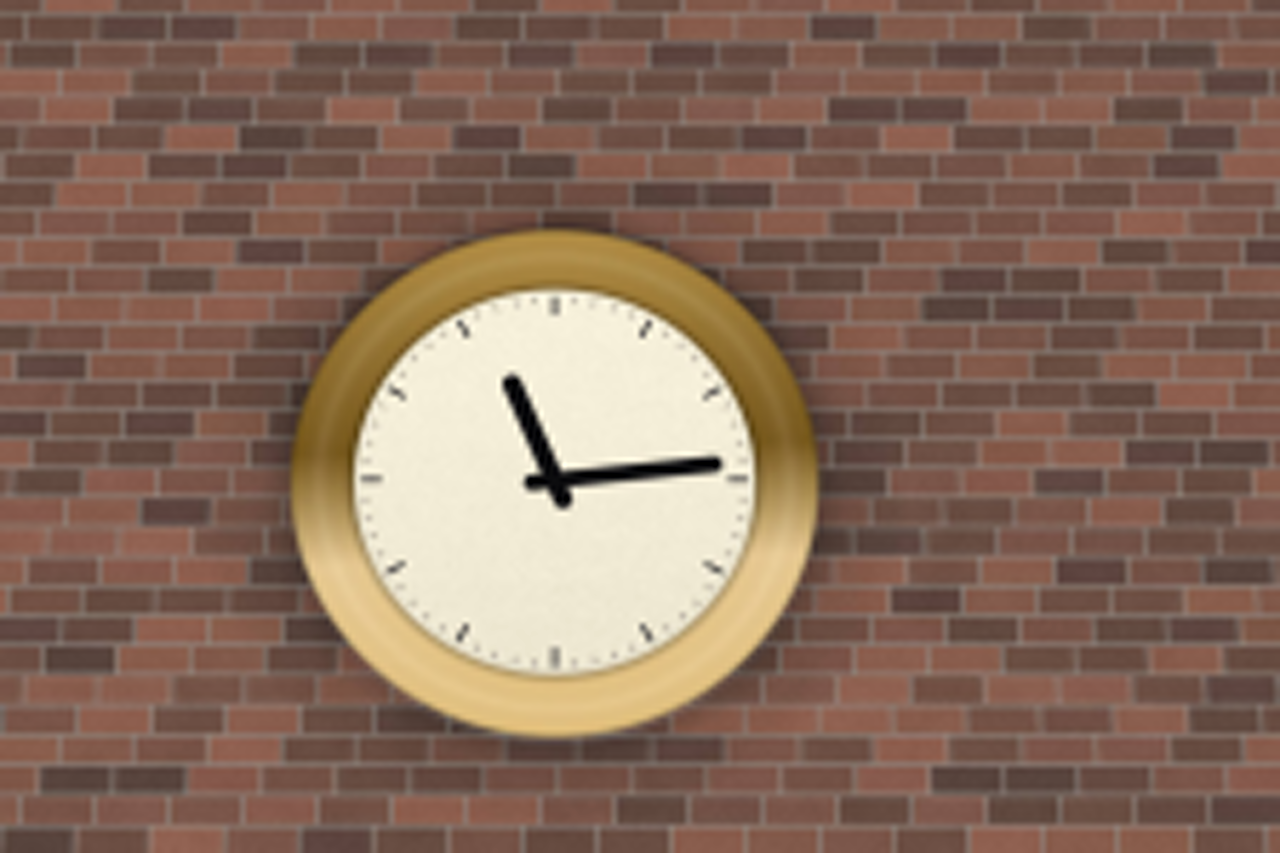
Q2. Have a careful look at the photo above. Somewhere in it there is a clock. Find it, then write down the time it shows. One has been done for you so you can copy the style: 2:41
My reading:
11:14
